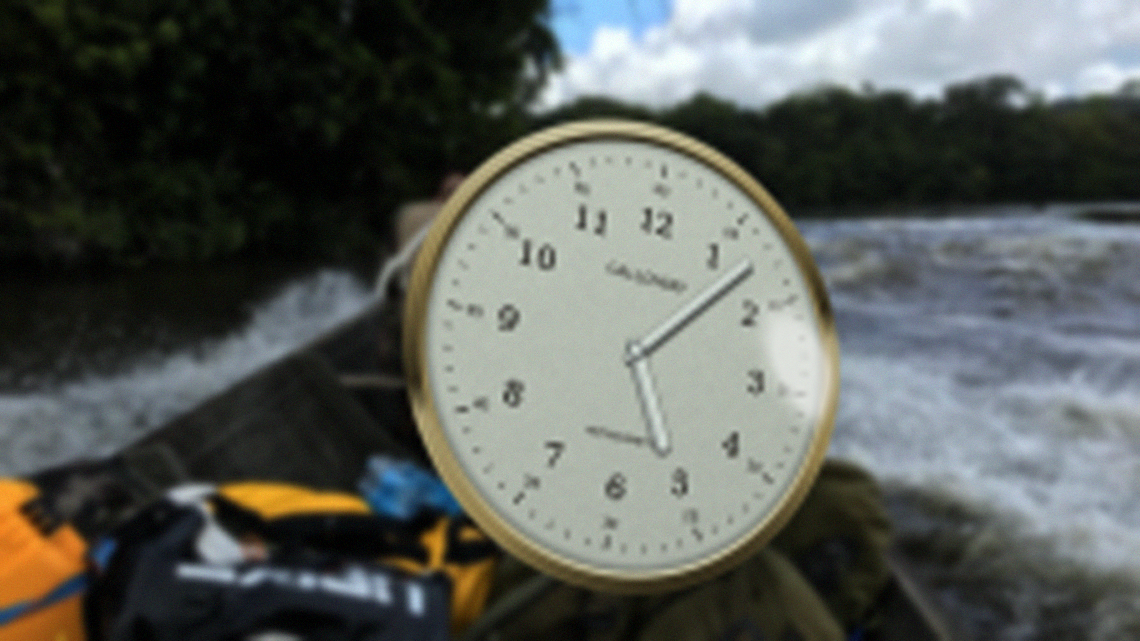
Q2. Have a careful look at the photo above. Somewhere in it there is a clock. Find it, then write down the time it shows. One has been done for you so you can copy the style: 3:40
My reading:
5:07
